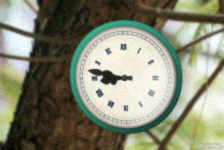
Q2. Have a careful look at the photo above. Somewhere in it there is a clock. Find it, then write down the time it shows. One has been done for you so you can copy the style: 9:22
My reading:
8:47
